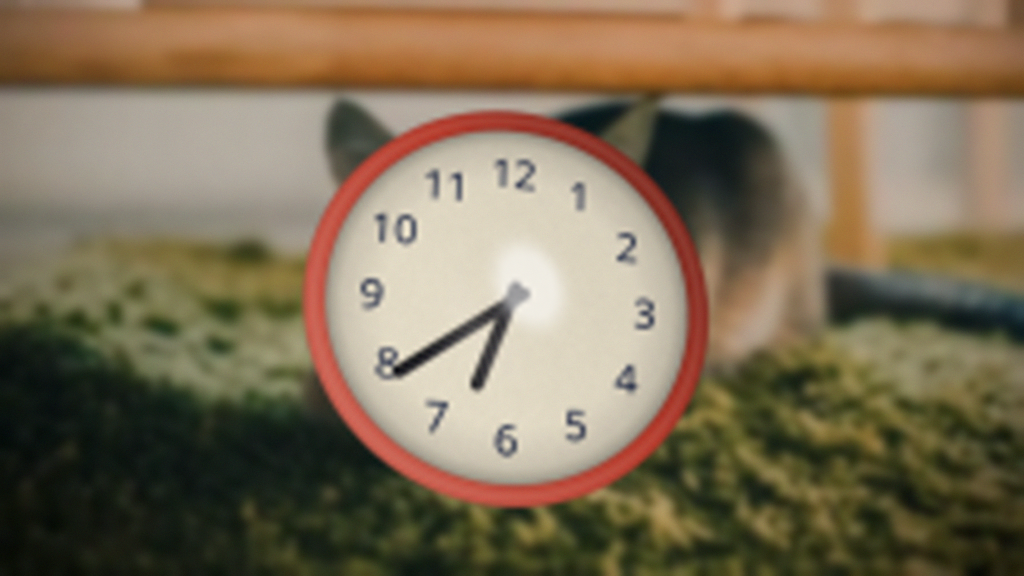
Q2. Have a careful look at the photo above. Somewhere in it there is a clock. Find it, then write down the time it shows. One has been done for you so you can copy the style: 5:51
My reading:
6:39
